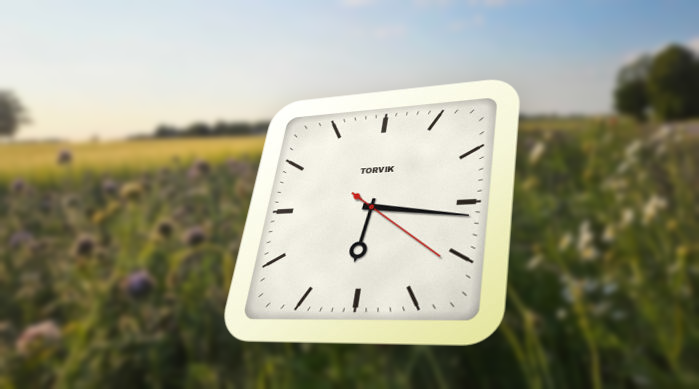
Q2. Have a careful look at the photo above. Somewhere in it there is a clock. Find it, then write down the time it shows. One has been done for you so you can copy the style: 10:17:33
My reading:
6:16:21
